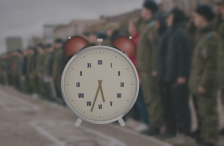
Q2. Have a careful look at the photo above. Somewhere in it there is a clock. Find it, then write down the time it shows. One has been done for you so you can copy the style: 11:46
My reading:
5:33
